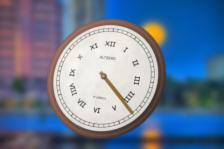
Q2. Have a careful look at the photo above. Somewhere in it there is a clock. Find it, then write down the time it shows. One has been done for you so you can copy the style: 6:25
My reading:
4:22
